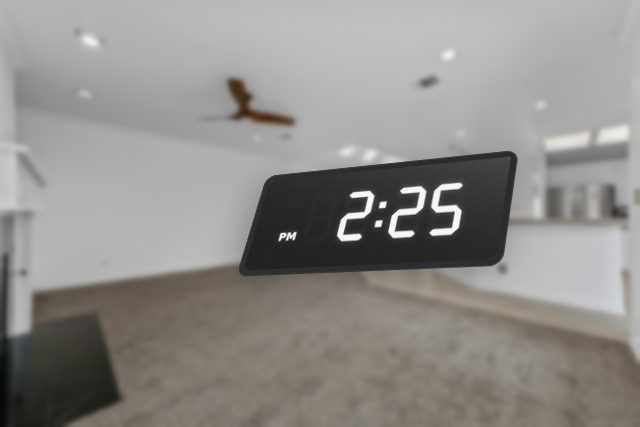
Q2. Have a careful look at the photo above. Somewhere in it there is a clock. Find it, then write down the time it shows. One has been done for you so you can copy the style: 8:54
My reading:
2:25
